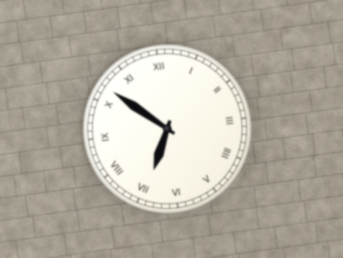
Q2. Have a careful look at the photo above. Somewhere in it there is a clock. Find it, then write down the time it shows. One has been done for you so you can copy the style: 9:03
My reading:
6:52
